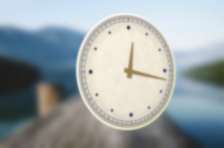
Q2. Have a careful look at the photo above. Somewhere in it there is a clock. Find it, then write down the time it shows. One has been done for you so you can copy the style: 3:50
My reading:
12:17
